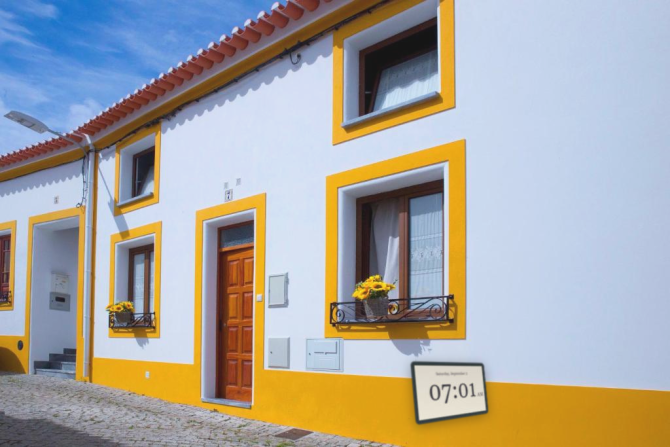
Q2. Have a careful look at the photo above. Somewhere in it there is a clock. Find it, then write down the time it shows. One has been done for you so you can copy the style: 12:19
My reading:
7:01
